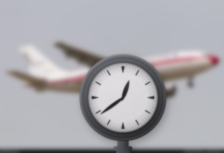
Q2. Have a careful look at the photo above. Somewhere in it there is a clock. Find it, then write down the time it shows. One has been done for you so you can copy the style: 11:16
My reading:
12:39
